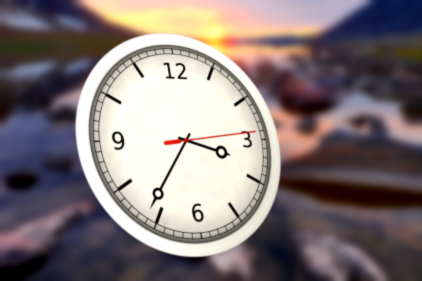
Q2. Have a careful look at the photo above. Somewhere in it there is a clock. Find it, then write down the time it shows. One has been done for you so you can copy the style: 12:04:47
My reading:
3:36:14
